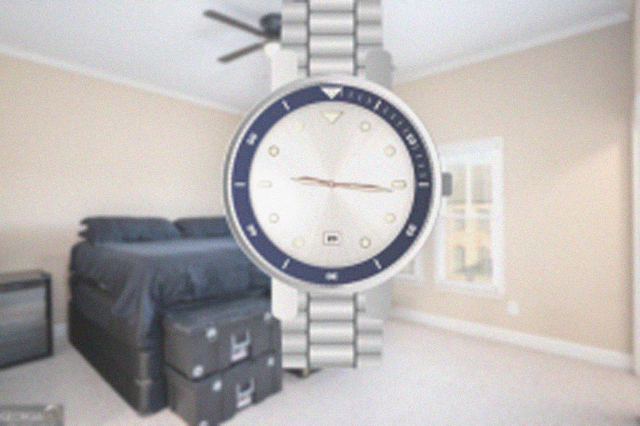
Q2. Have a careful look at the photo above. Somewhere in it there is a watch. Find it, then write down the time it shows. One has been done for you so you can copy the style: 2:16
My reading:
9:16
